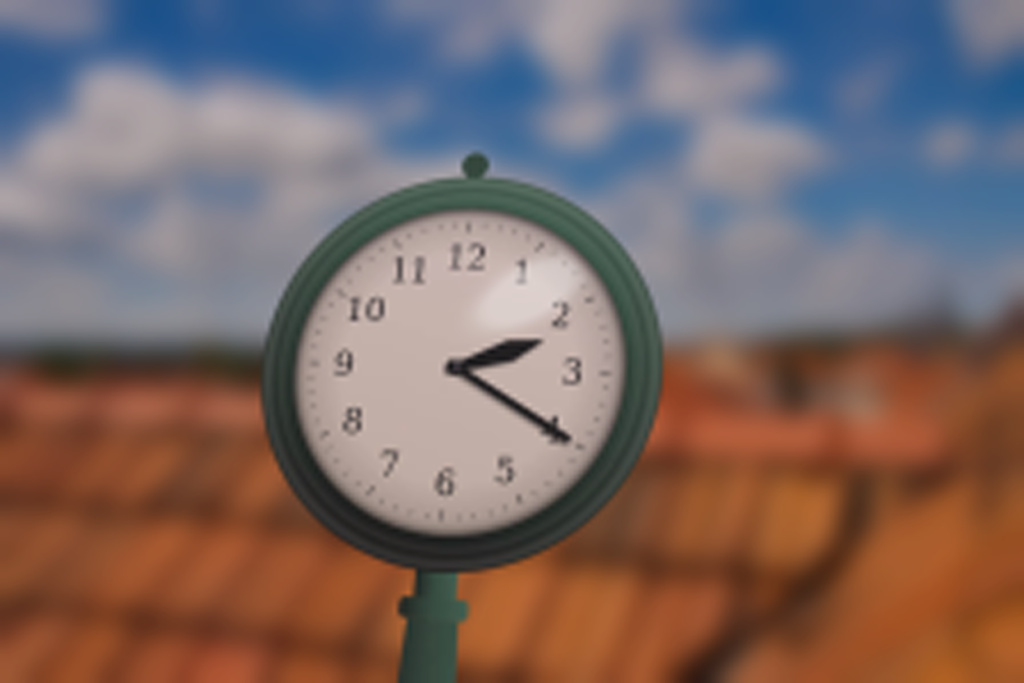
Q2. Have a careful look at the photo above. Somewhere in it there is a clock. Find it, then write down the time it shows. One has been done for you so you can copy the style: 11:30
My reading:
2:20
